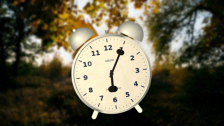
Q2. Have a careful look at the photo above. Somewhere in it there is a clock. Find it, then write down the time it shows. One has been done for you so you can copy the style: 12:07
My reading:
6:05
